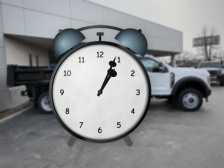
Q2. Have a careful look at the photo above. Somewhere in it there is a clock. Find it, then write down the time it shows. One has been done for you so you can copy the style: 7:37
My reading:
1:04
